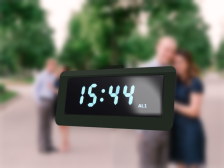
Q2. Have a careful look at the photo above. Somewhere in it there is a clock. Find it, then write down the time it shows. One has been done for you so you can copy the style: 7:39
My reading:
15:44
